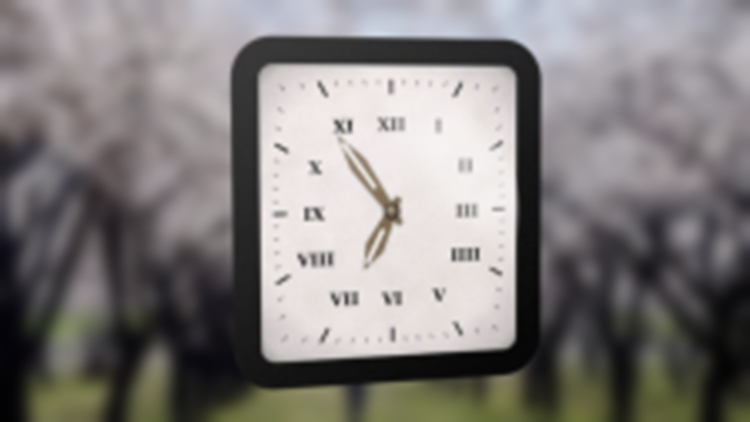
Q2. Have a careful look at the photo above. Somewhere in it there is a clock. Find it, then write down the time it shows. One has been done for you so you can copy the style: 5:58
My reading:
6:54
